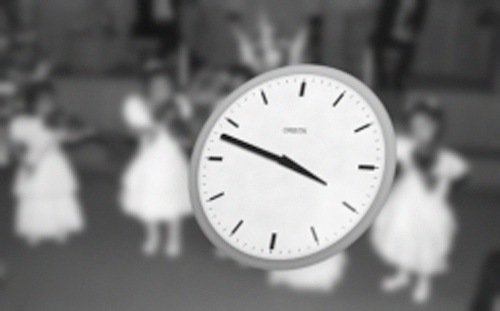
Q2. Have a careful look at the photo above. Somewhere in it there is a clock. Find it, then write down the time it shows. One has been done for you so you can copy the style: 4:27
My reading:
3:48
